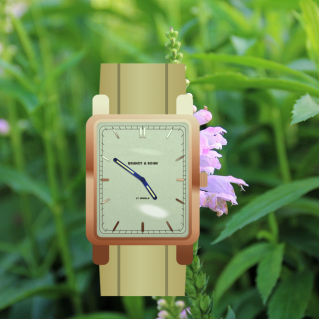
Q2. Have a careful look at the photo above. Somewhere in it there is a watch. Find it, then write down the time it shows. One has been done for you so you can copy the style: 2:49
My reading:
4:51
